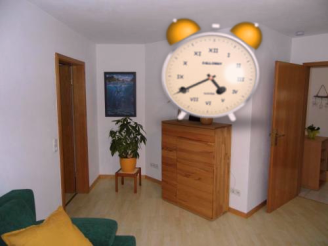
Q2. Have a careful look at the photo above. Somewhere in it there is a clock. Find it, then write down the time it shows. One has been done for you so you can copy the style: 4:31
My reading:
4:40
